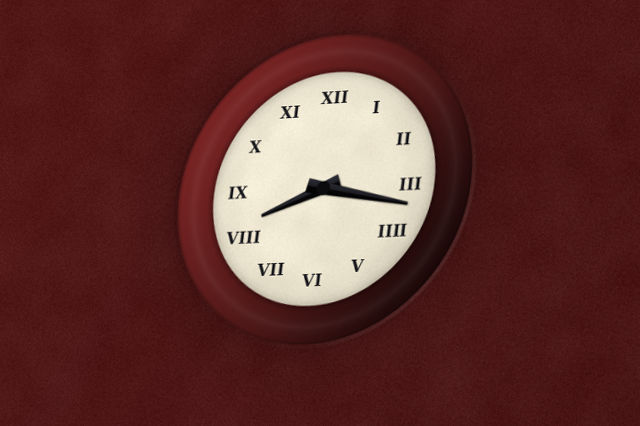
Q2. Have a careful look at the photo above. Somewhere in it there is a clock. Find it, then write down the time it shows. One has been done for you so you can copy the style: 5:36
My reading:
8:17
